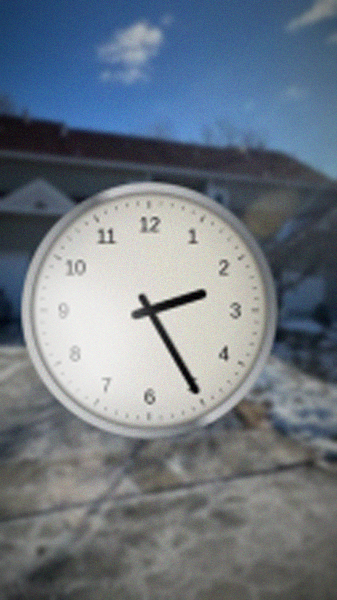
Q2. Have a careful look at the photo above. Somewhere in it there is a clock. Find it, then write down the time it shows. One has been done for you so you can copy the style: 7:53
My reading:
2:25
